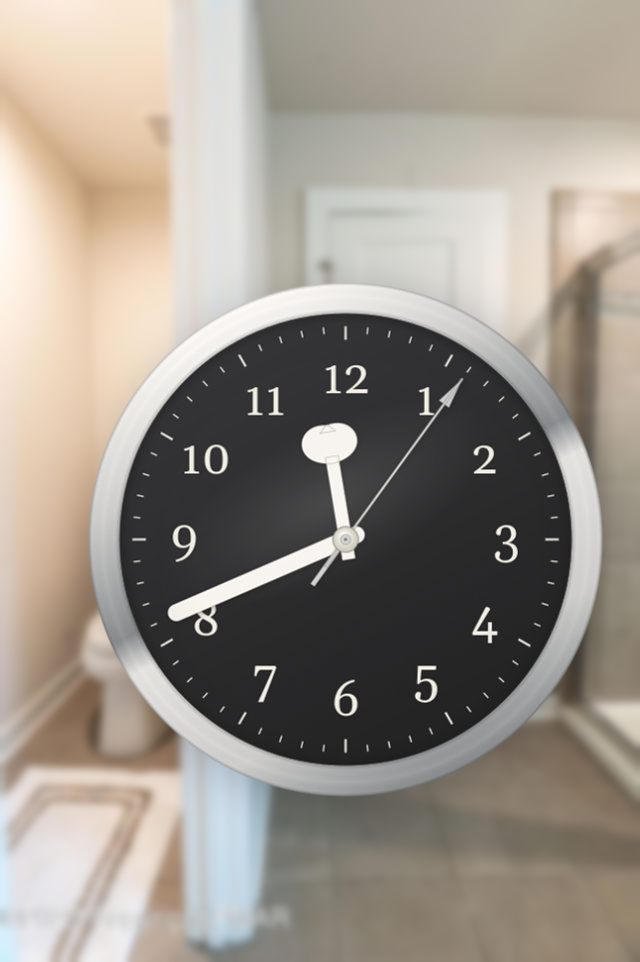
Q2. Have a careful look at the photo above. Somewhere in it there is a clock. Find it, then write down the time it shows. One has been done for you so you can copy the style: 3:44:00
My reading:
11:41:06
